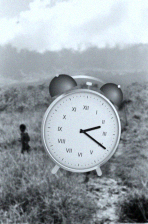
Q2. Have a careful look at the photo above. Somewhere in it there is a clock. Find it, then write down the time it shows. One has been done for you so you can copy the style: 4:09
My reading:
2:20
